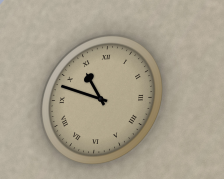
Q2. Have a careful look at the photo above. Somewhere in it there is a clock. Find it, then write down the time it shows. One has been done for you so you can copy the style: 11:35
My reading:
10:48
